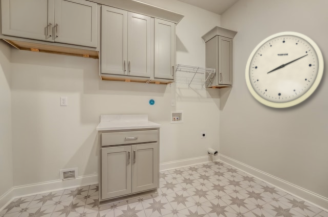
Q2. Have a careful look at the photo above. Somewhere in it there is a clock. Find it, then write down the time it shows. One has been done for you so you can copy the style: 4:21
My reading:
8:11
